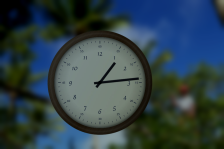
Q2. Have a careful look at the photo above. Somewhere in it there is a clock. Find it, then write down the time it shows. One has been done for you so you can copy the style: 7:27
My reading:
1:14
